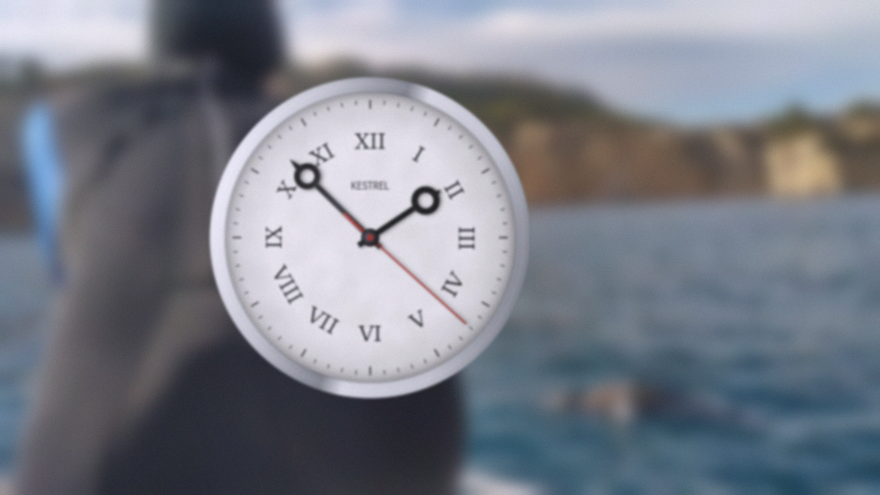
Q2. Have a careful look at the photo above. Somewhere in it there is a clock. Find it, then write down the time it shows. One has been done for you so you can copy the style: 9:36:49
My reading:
1:52:22
